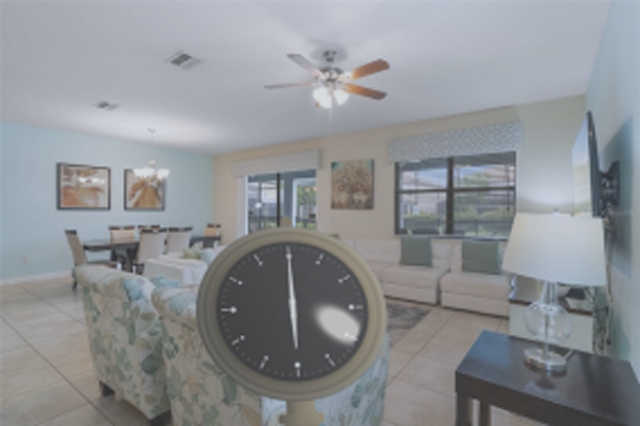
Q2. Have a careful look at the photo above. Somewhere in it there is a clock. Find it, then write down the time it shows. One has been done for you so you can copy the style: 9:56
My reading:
6:00
